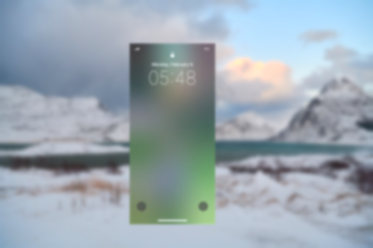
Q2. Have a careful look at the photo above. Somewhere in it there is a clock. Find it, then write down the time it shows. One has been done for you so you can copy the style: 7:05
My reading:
5:48
